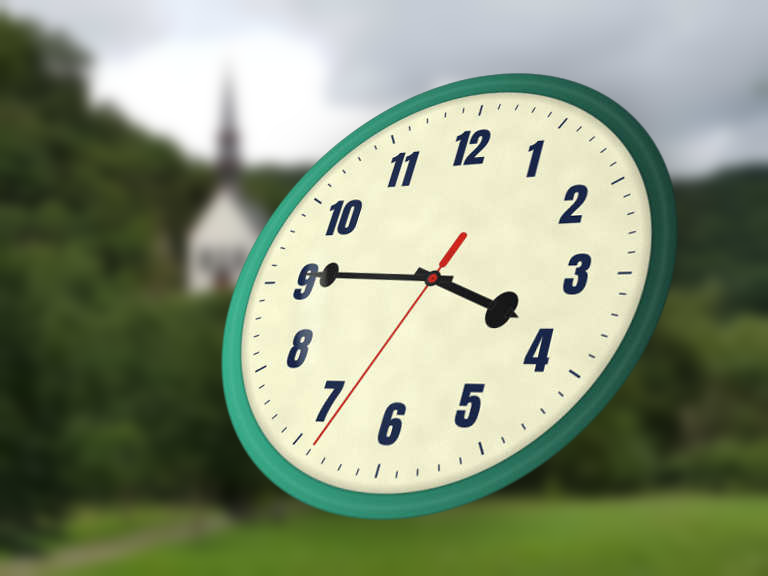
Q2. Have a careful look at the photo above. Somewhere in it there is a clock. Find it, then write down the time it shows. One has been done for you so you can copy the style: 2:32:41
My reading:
3:45:34
